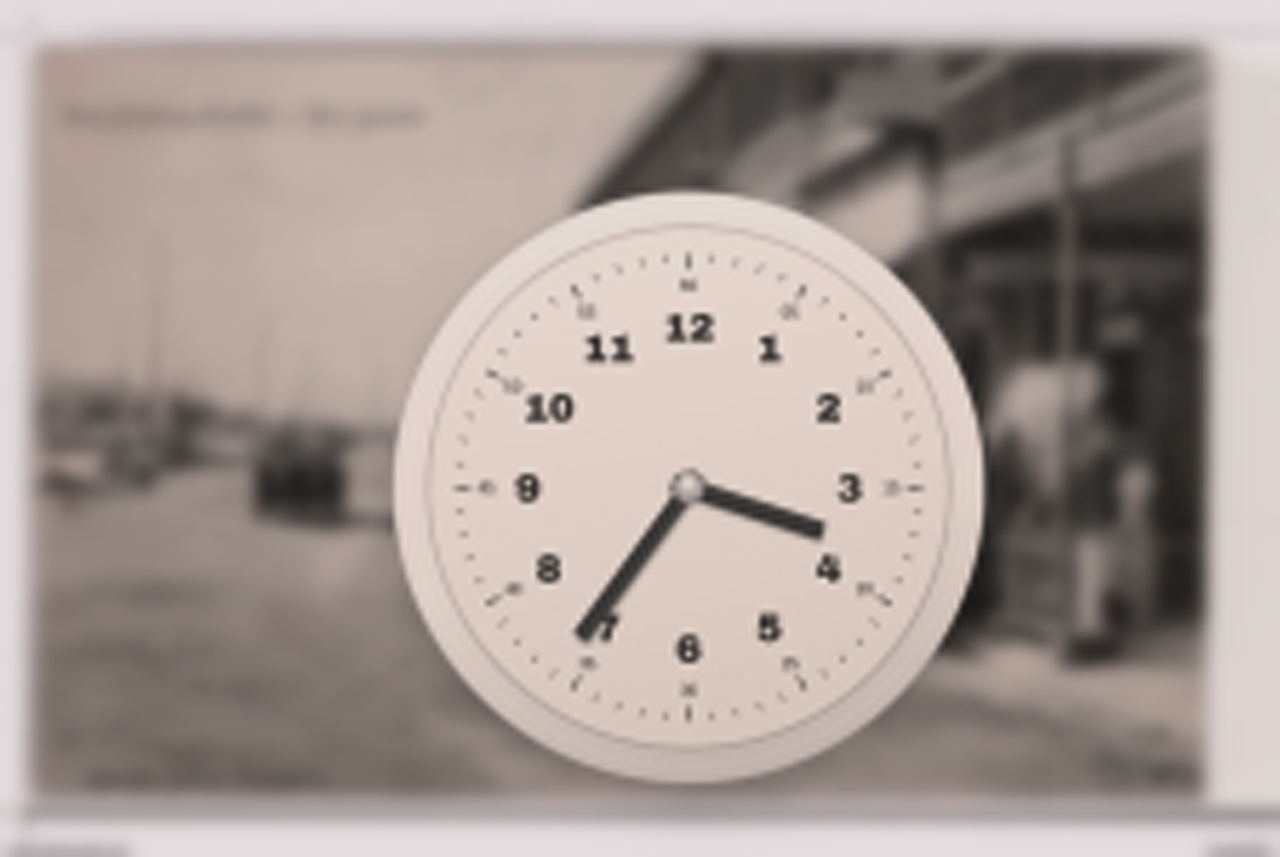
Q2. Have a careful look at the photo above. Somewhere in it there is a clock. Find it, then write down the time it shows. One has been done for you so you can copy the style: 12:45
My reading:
3:36
